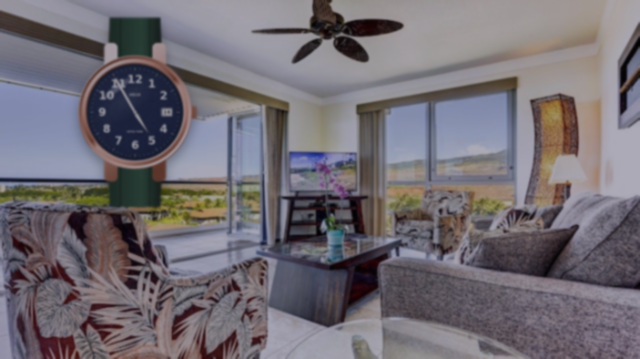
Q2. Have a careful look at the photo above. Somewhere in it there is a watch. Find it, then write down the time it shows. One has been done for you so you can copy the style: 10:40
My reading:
4:55
